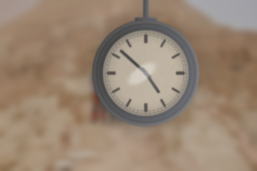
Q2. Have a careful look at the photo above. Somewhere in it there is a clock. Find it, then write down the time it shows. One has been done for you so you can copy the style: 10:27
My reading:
4:52
